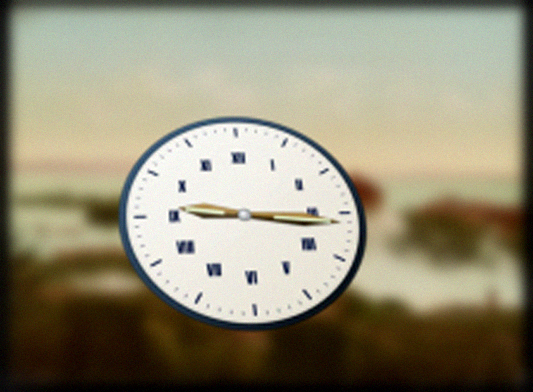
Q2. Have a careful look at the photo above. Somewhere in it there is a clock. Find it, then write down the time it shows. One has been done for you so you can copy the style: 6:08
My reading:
9:16
